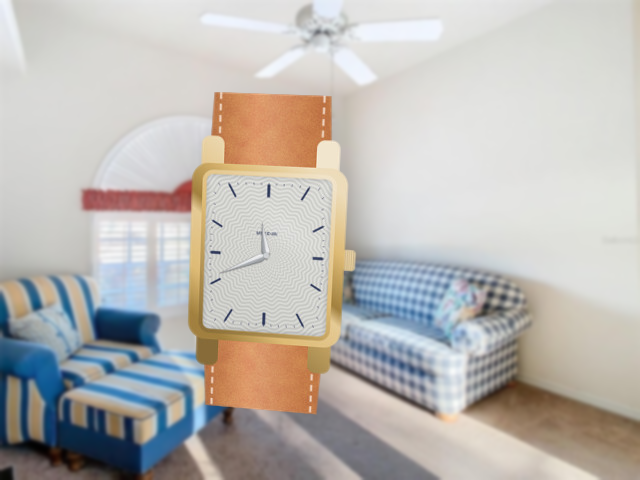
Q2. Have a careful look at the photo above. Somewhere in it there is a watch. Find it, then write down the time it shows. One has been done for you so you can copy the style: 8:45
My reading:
11:41
